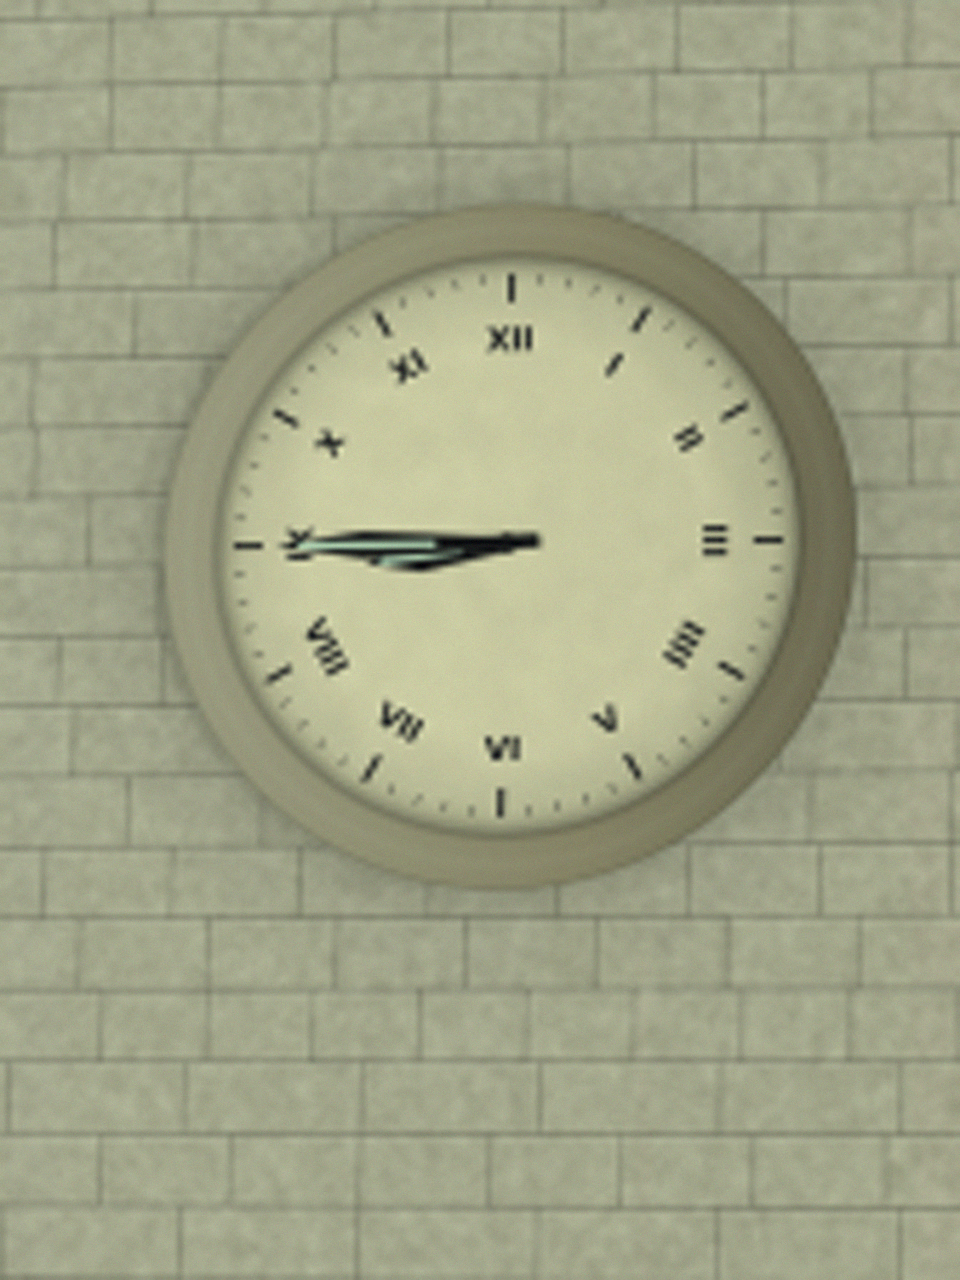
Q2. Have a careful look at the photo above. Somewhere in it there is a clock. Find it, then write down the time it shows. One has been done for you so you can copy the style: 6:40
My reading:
8:45
